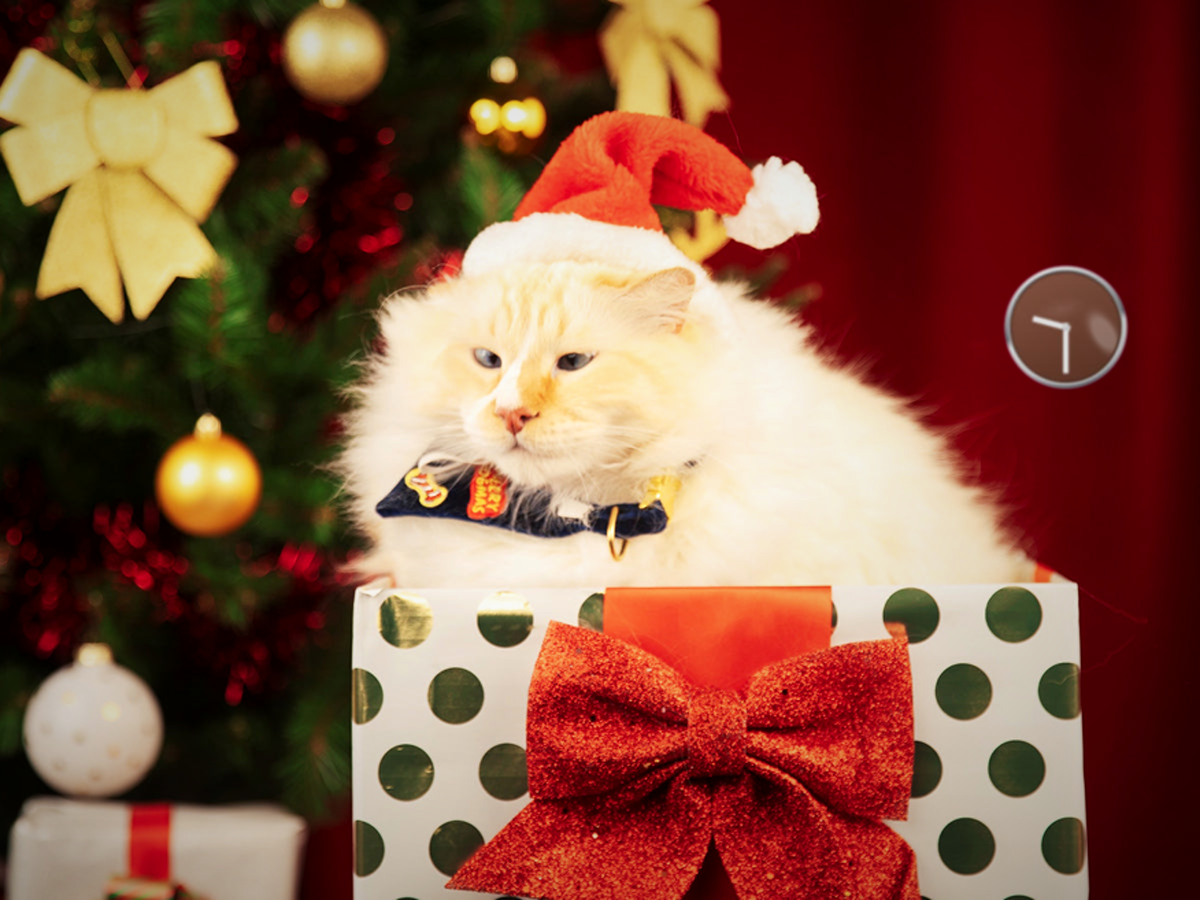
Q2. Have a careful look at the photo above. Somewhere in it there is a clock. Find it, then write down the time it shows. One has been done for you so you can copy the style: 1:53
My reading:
9:30
